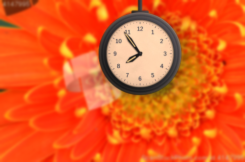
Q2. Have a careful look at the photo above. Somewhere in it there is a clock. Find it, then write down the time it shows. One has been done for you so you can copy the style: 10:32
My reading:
7:54
